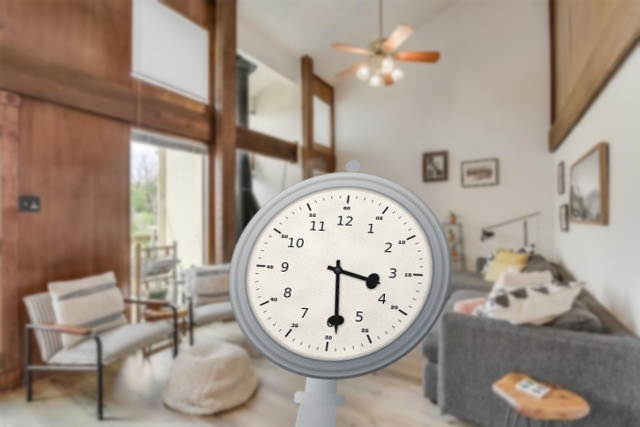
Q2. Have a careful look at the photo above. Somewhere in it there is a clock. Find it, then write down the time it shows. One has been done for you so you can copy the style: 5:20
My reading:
3:29
